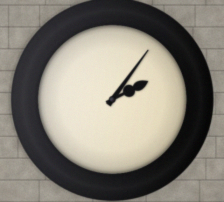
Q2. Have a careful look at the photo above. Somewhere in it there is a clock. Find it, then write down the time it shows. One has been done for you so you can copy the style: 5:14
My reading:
2:06
